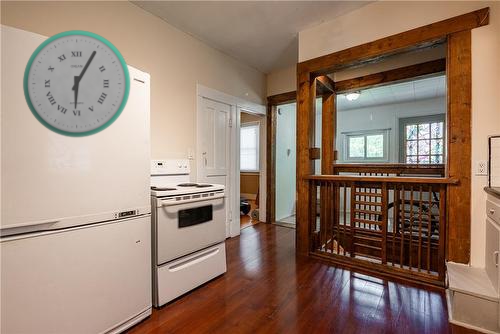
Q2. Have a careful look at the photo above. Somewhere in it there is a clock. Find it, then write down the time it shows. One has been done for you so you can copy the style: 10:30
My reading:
6:05
